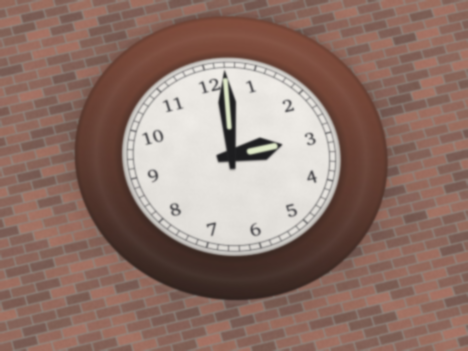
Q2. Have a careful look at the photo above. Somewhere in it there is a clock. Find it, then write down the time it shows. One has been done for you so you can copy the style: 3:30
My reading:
3:02
